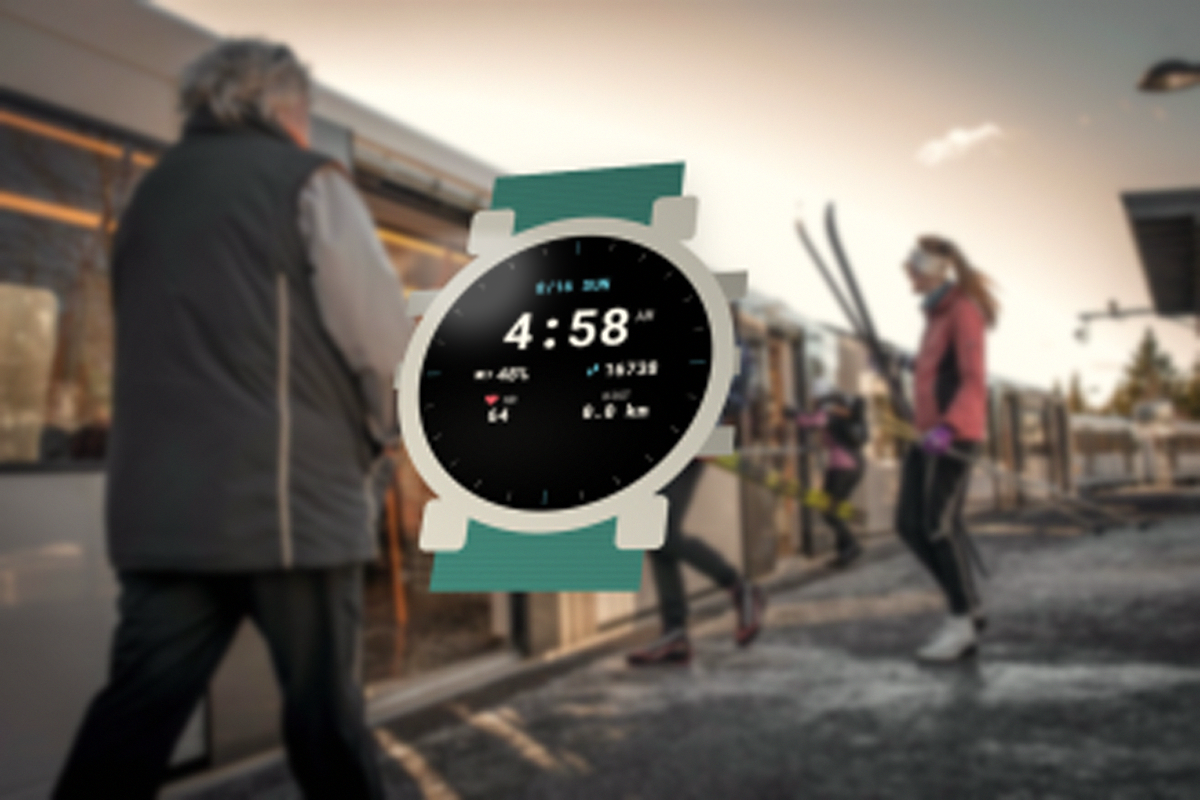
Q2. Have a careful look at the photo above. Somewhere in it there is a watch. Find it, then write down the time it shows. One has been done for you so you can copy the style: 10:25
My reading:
4:58
